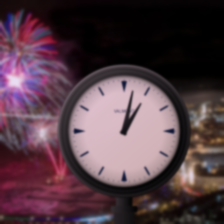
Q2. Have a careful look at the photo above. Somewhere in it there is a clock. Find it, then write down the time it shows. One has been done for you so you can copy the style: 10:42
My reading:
1:02
